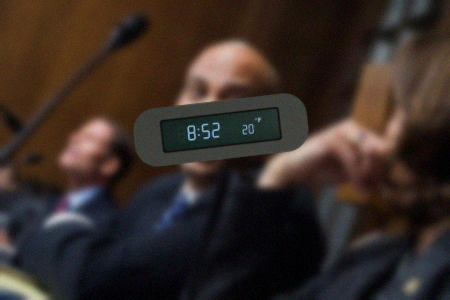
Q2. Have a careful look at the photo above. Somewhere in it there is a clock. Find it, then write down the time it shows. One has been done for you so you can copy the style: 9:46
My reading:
8:52
